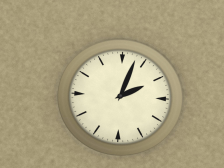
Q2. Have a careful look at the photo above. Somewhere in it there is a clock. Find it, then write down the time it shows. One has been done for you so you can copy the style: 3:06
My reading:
2:03
